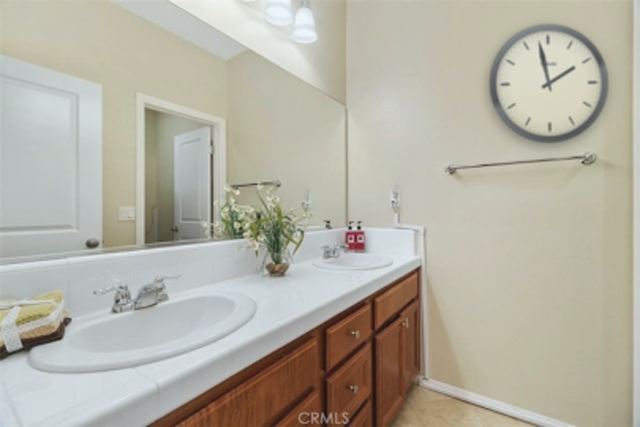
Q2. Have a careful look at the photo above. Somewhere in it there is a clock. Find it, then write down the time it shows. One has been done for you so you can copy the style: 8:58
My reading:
1:58
